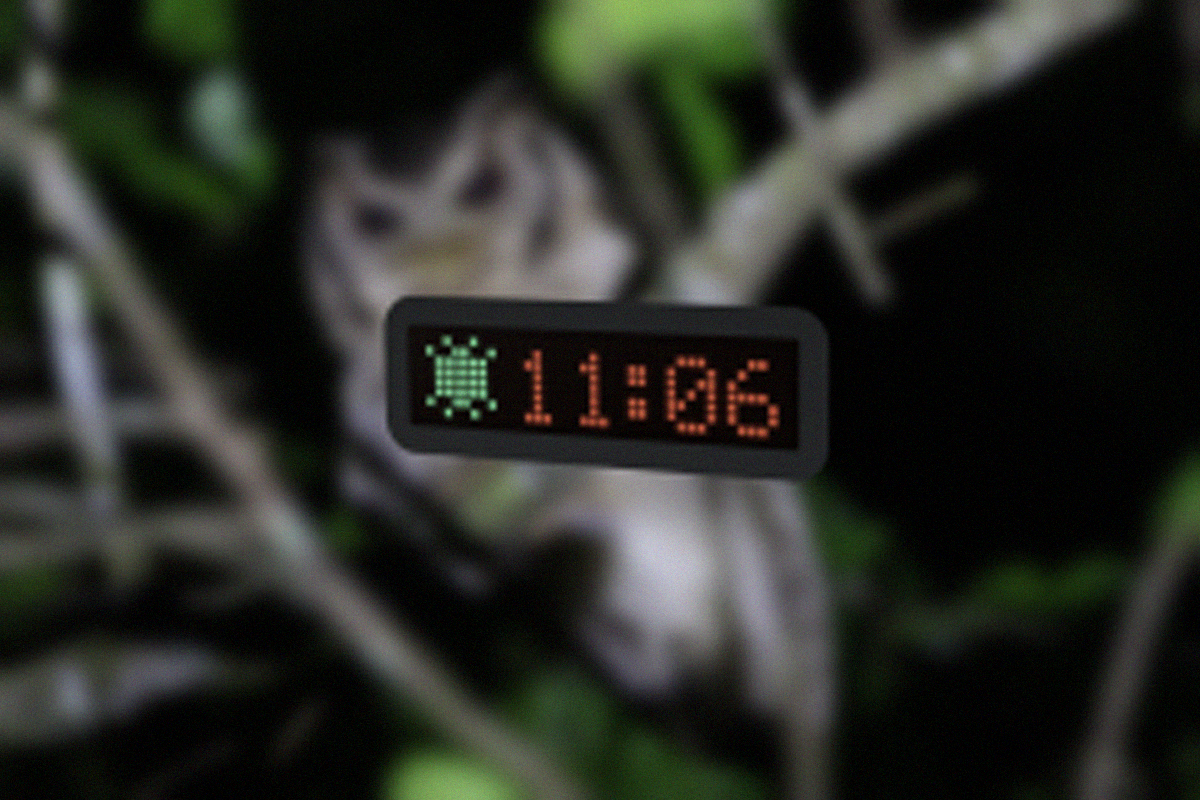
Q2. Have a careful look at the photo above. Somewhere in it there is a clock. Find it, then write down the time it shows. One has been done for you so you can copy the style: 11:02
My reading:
11:06
